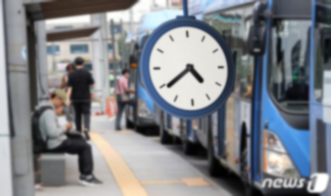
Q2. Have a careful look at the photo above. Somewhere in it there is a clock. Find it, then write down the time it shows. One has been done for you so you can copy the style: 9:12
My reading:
4:39
